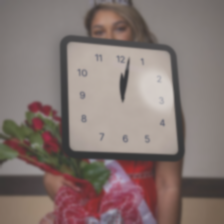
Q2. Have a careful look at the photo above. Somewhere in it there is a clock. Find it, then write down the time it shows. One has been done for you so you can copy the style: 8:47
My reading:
12:02
